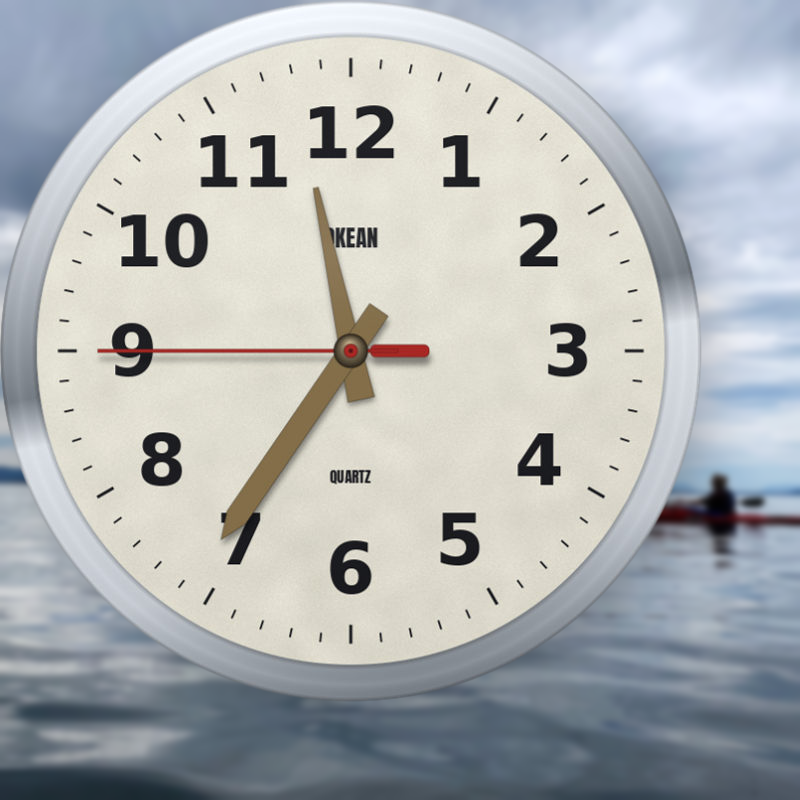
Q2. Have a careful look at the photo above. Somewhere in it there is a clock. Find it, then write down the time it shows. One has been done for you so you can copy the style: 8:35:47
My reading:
11:35:45
